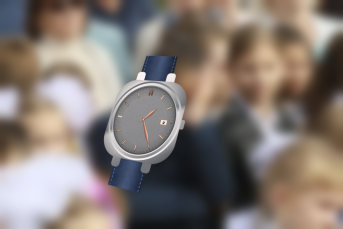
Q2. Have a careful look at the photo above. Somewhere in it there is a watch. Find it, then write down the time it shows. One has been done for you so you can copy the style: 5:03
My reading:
1:25
